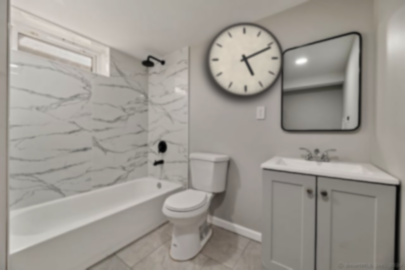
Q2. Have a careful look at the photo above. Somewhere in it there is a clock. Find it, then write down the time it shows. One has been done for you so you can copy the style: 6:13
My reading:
5:11
